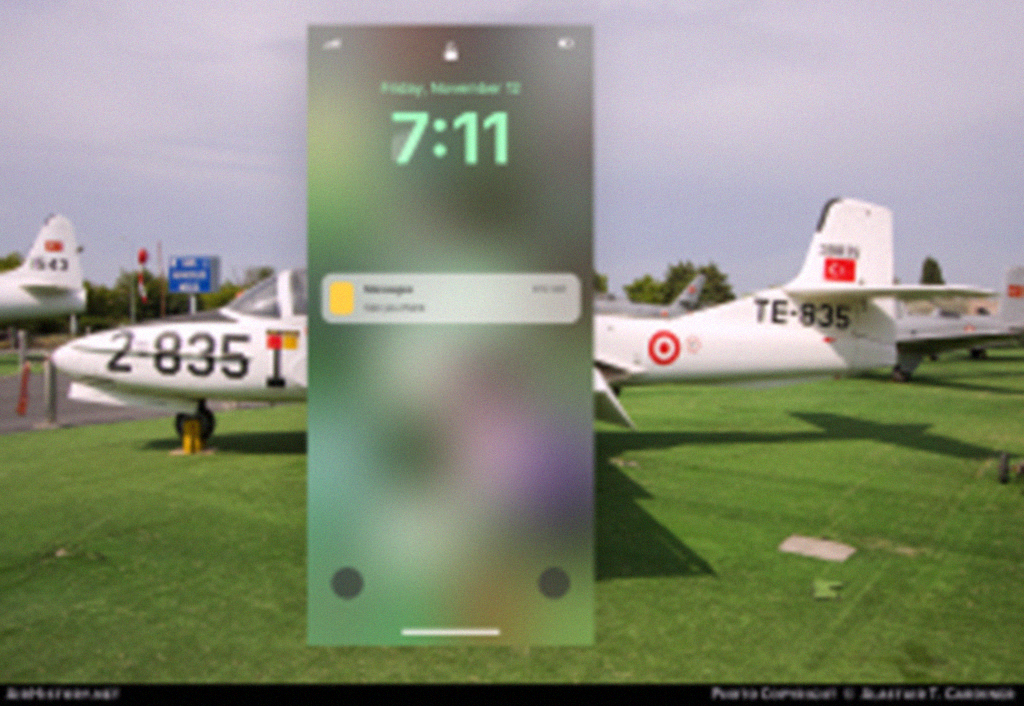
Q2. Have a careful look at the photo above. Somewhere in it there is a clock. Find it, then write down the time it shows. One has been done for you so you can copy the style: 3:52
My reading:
7:11
